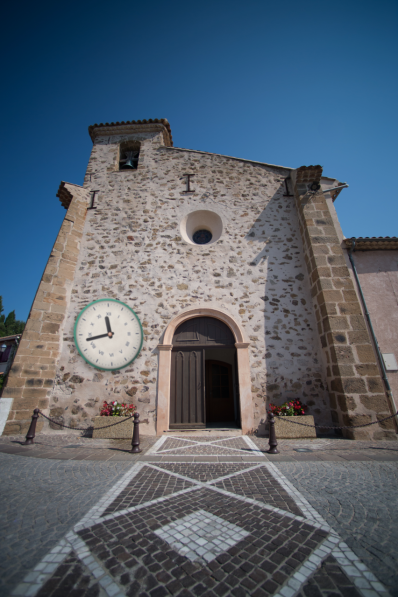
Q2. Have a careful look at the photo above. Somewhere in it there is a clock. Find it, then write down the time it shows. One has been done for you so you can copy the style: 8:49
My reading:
11:43
